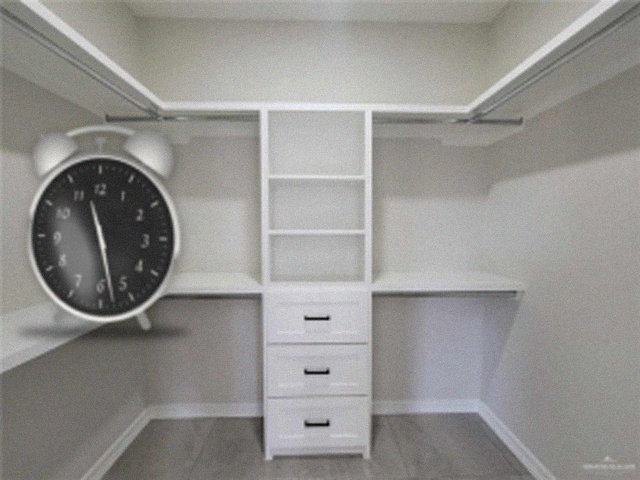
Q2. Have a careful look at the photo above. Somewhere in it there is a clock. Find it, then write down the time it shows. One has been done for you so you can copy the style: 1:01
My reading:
11:28
